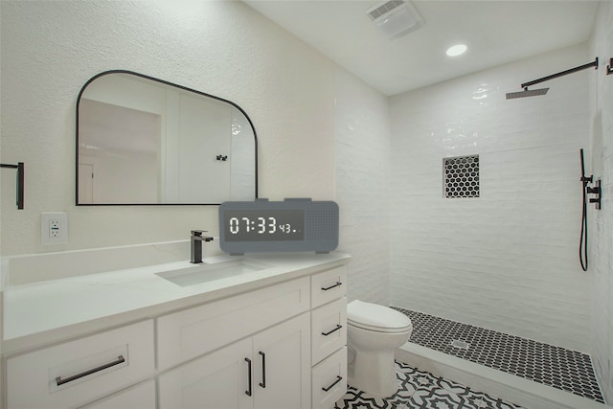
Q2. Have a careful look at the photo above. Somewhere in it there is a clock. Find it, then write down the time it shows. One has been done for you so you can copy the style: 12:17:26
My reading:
7:33:43
